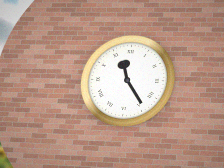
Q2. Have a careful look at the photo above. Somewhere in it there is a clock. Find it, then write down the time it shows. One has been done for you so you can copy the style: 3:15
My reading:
11:24
